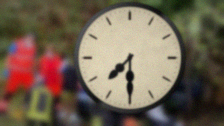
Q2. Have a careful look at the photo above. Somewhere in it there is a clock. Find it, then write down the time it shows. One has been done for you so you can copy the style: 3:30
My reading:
7:30
